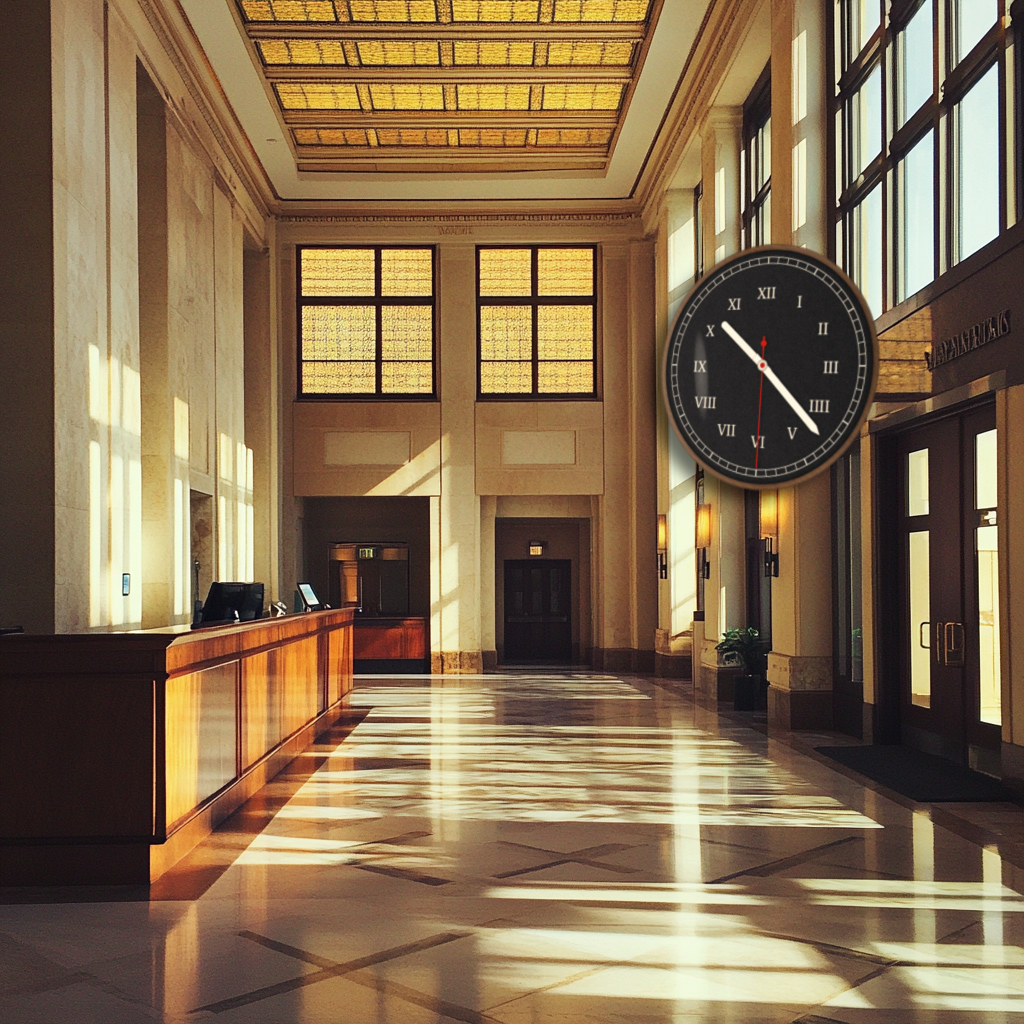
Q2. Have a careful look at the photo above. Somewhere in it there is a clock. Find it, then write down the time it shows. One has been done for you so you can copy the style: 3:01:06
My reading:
10:22:30
